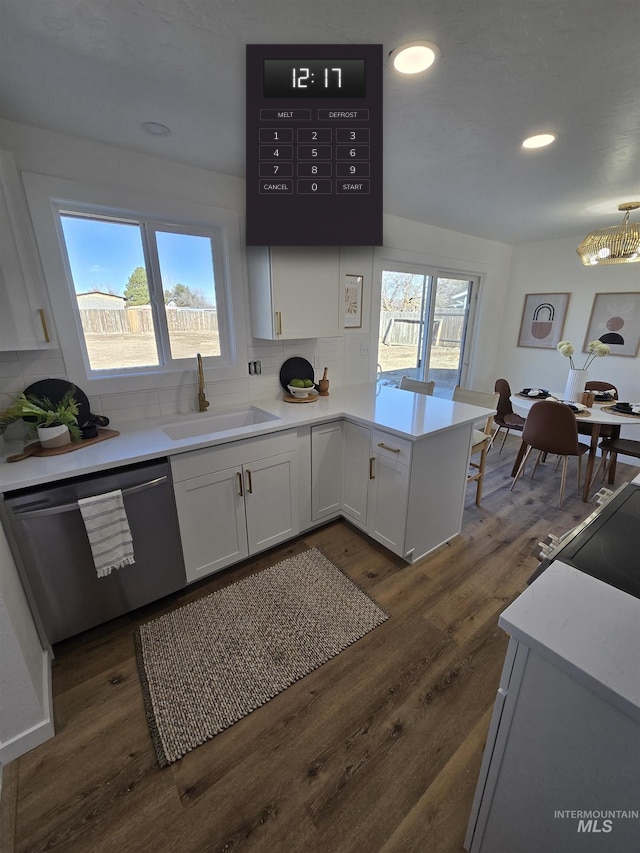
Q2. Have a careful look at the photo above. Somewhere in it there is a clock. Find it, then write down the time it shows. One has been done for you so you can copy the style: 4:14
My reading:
12:17
